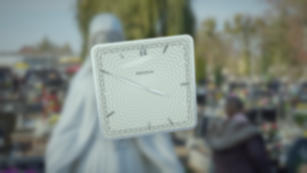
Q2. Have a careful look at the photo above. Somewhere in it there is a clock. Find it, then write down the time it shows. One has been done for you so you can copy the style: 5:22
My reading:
3:50
